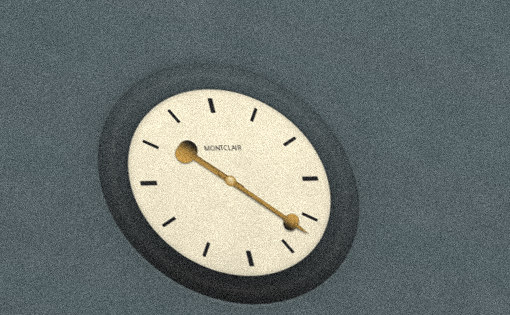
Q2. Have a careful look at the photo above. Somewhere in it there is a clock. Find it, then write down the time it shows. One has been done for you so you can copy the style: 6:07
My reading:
10:22
